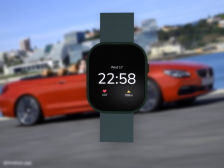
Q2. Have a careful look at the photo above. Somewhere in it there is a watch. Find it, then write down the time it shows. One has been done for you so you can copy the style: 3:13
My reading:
22:58
